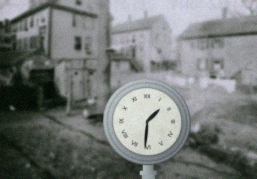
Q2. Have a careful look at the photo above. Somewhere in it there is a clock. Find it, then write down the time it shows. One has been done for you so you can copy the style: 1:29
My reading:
1:31
